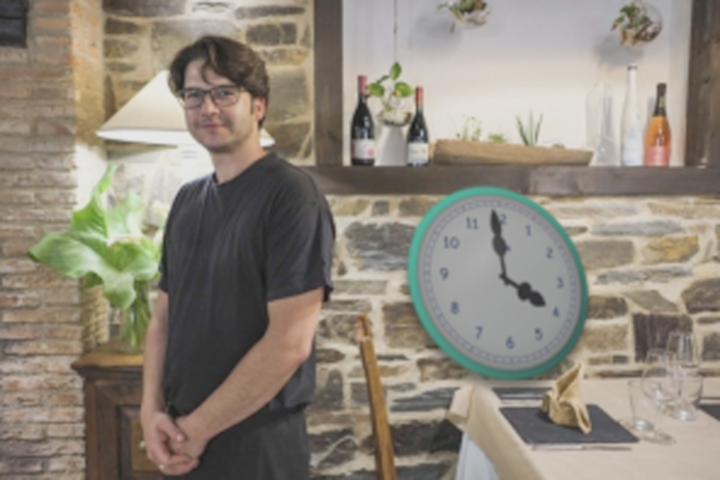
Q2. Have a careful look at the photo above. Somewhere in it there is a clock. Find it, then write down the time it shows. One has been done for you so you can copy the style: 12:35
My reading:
3:59
